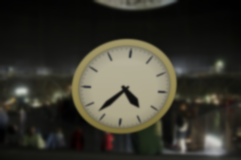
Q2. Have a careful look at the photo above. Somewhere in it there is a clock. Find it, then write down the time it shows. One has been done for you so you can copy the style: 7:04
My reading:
4:37
